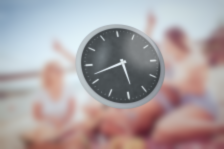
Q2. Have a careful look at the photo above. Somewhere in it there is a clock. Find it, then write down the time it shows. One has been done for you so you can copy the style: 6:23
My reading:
5:42
